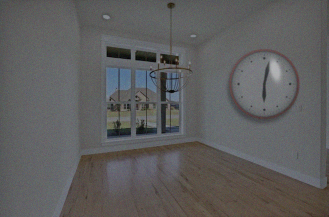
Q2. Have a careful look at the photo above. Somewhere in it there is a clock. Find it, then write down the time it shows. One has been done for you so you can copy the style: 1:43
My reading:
6:02
